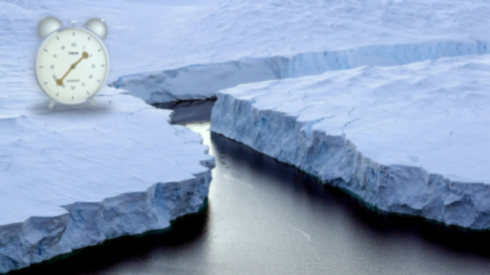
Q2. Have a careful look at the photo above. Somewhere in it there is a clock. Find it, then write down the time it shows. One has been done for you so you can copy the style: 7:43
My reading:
1:37
